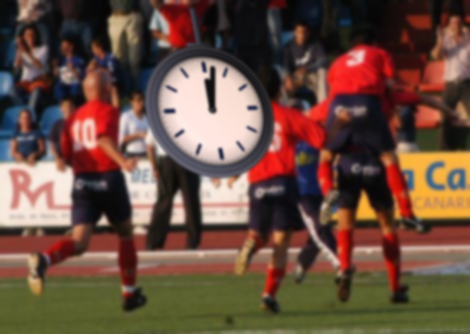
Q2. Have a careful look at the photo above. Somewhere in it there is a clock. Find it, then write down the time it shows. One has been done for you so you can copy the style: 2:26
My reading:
12:02
